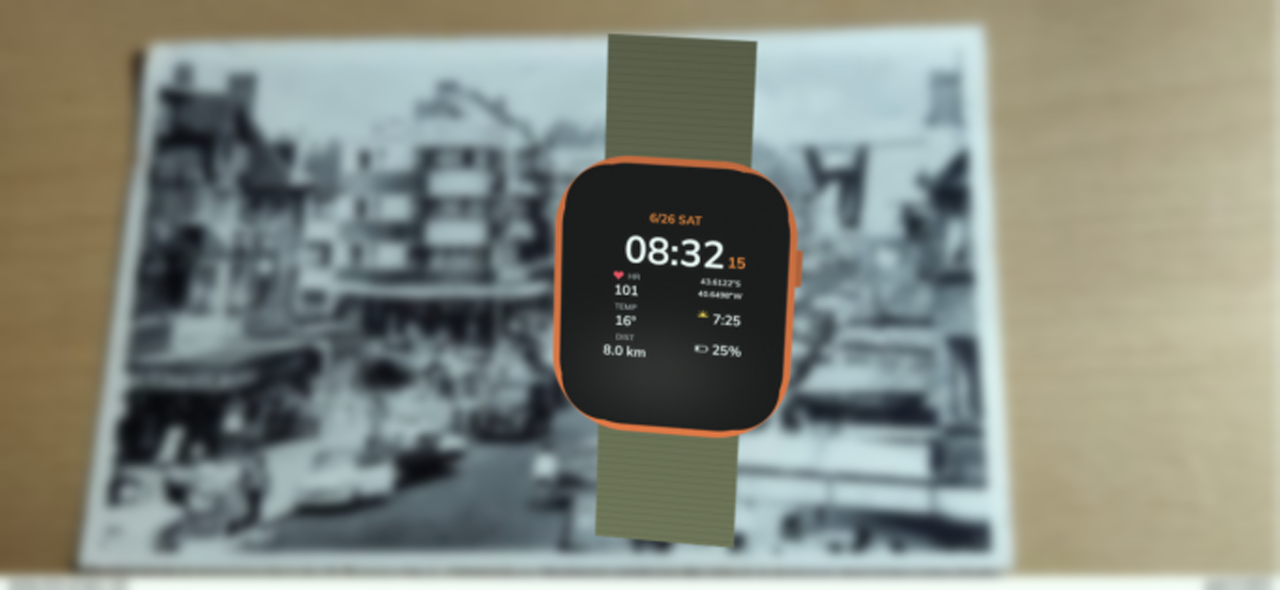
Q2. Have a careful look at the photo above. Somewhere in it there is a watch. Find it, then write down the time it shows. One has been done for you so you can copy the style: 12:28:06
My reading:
8:32:15
